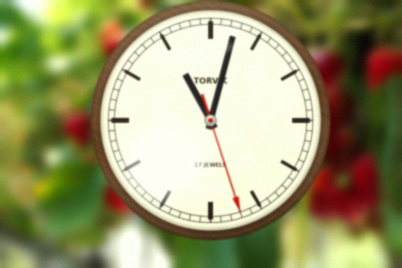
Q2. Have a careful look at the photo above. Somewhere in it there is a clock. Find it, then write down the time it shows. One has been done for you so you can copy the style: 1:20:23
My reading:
11:02:27
